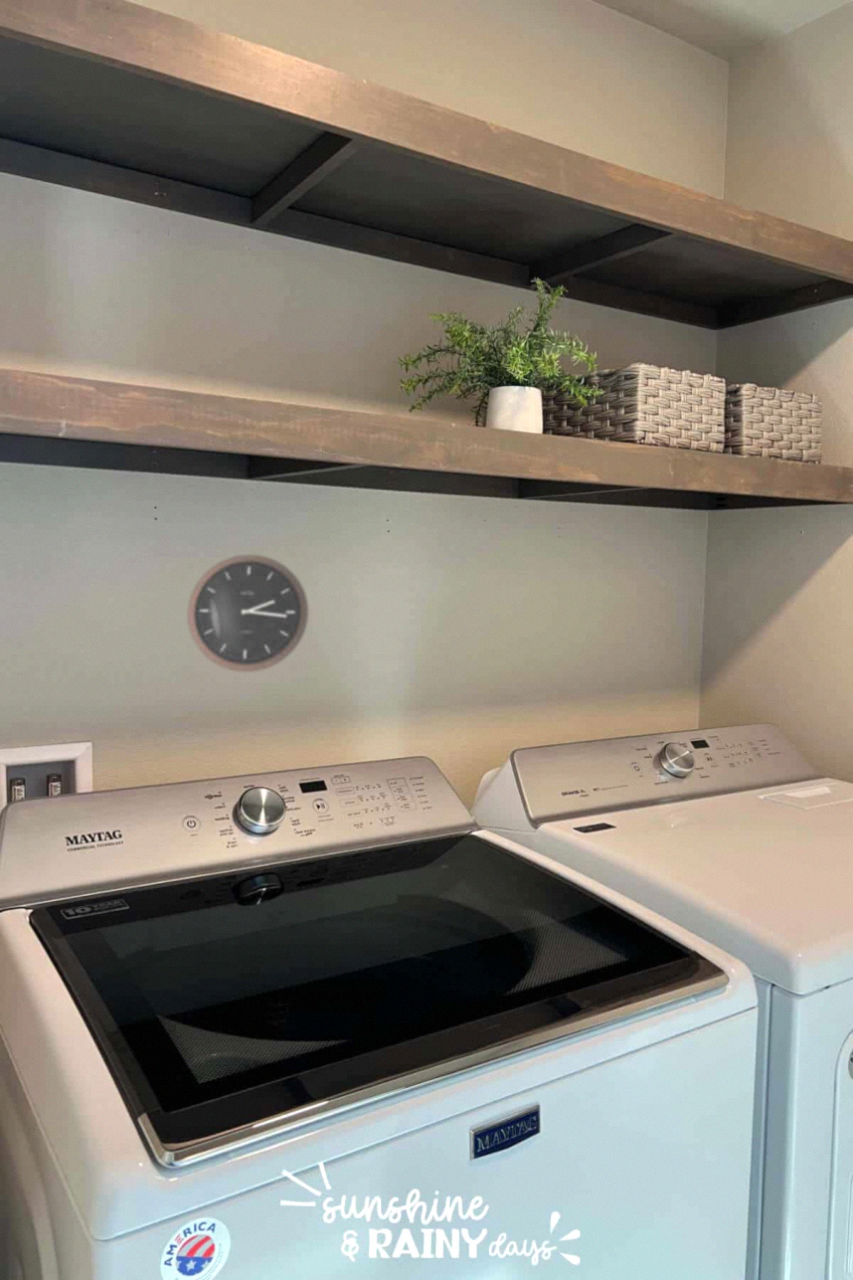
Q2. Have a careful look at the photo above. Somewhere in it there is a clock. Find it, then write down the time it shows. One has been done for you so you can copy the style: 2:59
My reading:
2:16
